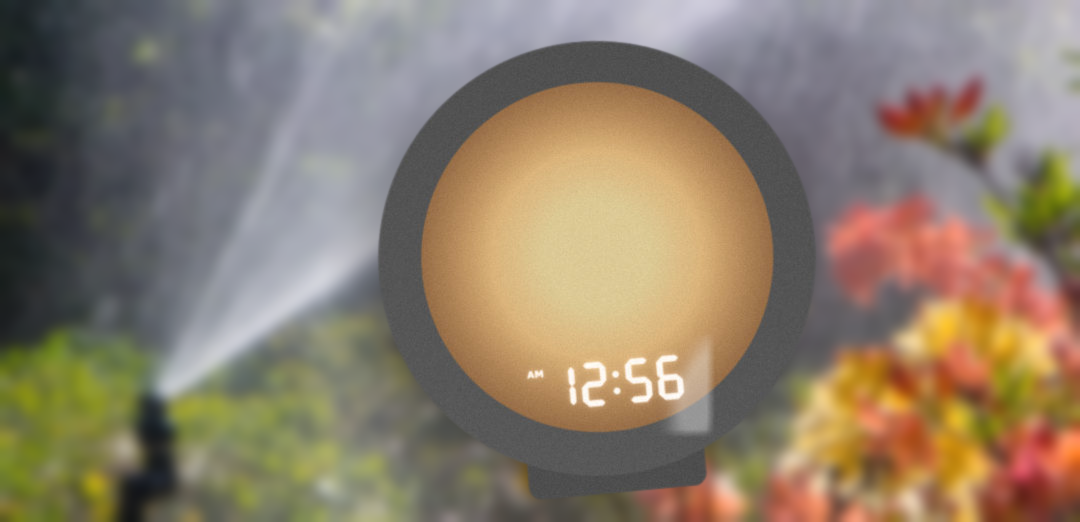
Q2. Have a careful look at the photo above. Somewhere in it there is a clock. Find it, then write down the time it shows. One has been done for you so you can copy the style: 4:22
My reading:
12:56
